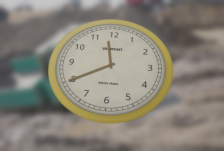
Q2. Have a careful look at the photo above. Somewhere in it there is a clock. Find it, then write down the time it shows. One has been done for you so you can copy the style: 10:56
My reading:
11:40
